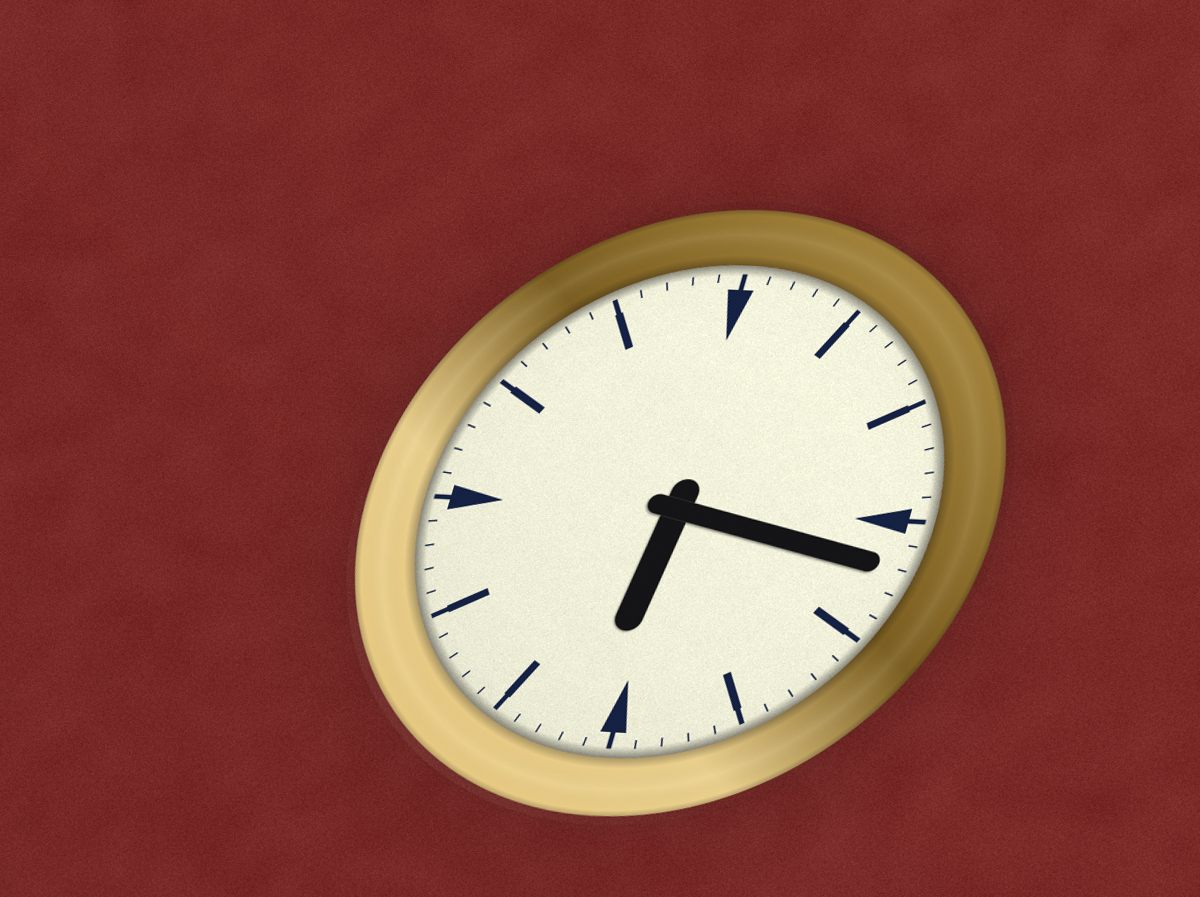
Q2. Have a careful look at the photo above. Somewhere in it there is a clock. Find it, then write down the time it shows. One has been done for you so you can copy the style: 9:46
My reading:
6:17
